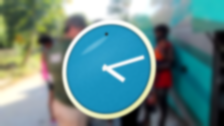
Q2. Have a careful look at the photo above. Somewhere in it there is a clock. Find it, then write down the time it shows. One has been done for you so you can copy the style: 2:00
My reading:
4:13
